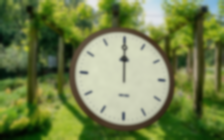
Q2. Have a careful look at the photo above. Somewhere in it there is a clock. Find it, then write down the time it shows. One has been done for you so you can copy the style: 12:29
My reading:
12:00
